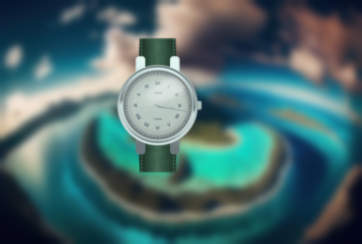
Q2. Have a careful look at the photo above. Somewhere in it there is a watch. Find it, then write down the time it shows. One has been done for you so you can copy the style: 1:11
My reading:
3:17
